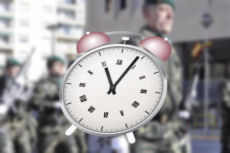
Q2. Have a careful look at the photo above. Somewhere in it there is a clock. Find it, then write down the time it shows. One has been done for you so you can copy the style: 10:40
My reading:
11:04
